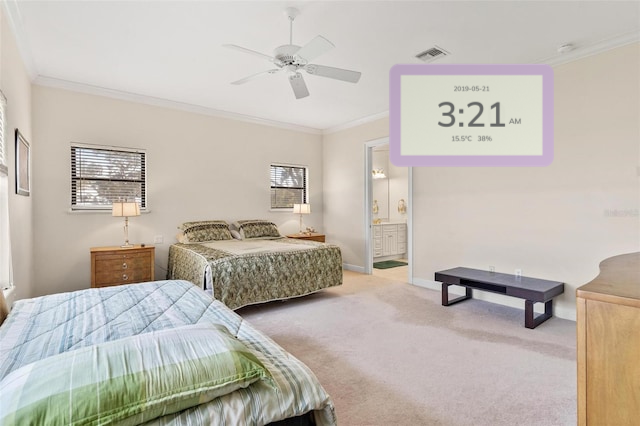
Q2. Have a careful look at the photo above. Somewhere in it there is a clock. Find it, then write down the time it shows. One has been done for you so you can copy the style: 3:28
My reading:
3:21
